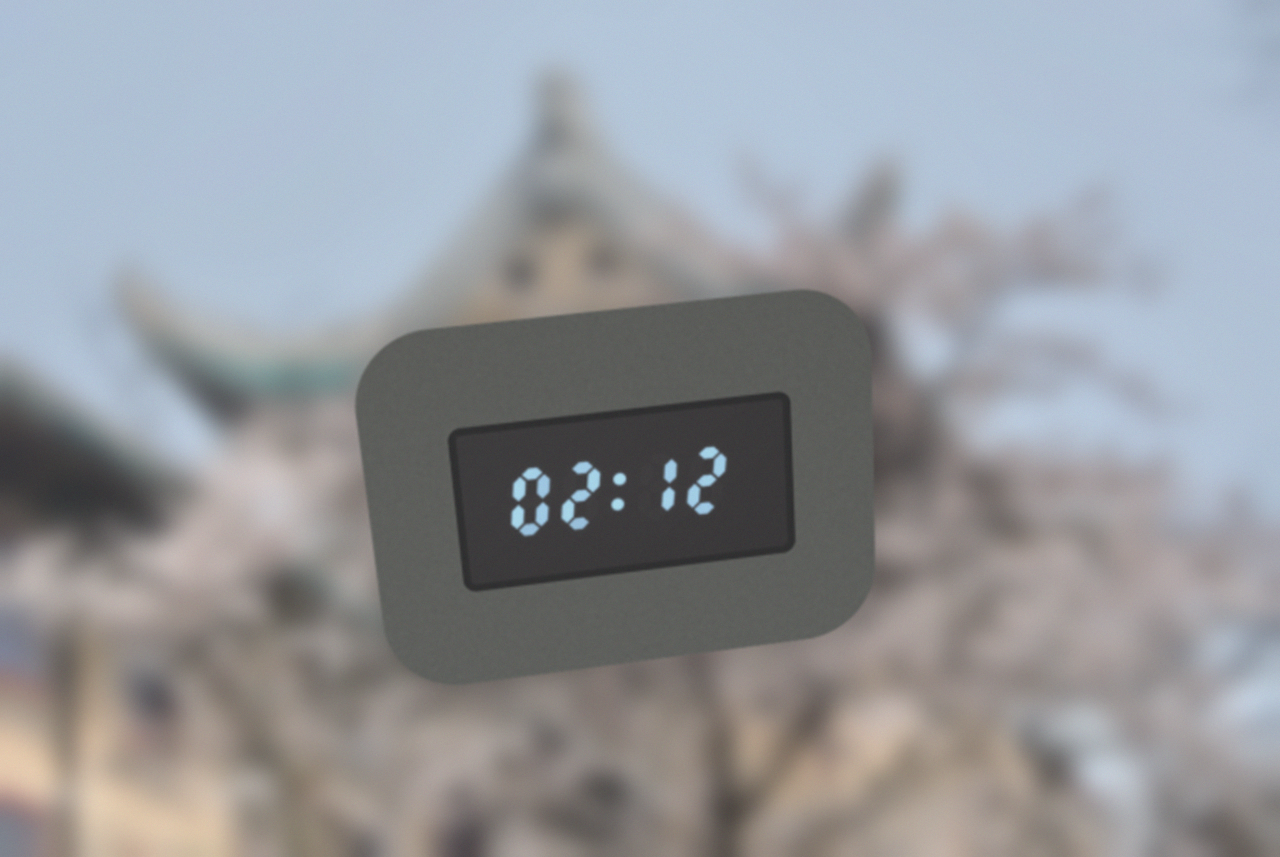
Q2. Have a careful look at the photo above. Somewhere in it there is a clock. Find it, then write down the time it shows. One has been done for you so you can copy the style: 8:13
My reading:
2:12
